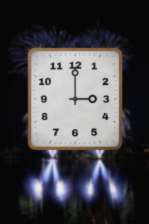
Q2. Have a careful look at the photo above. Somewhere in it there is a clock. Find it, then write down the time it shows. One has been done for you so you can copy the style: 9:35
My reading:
3:00
